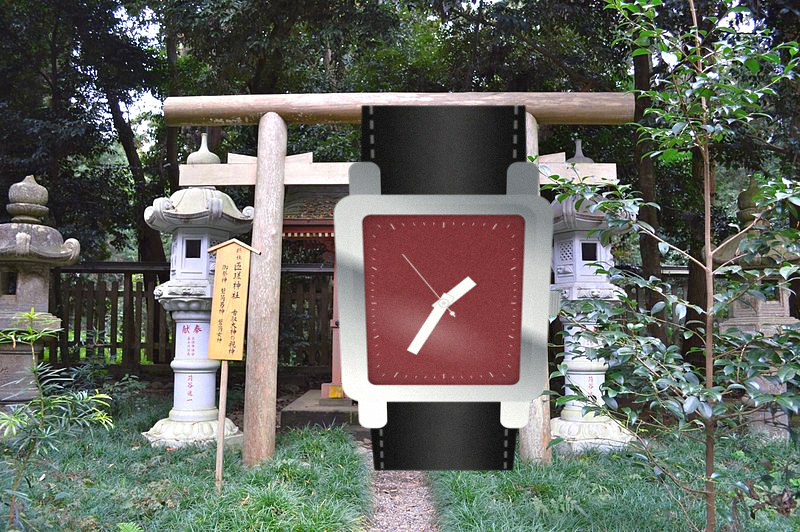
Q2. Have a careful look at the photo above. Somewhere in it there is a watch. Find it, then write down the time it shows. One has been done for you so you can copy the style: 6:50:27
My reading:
1:34:54
